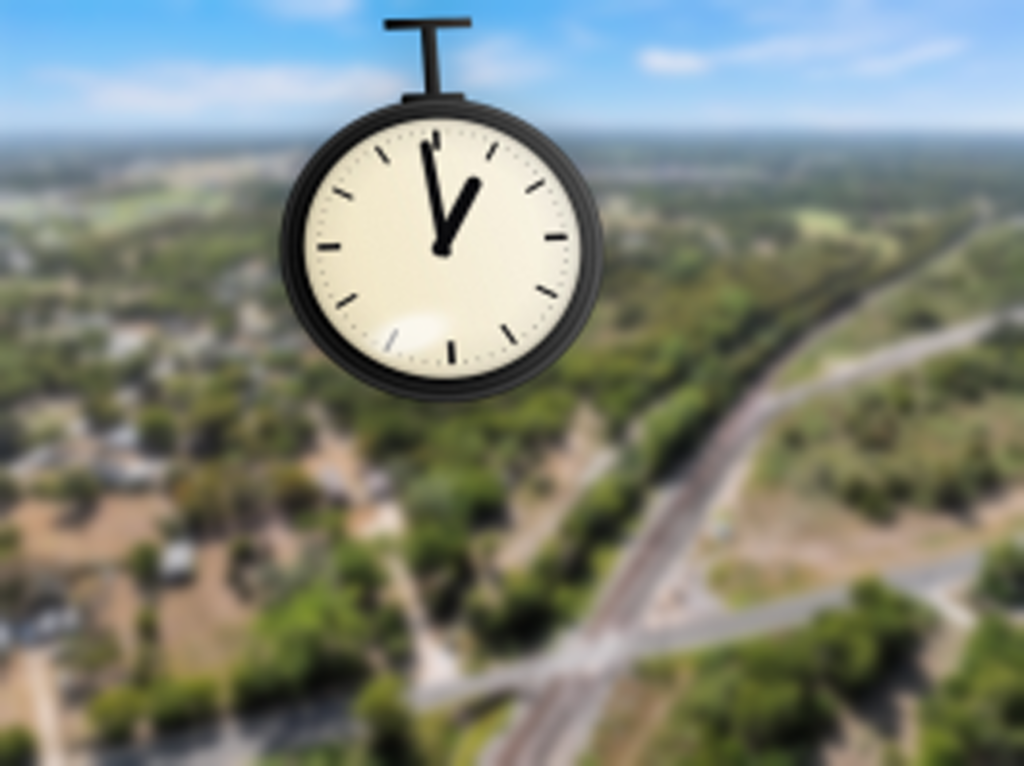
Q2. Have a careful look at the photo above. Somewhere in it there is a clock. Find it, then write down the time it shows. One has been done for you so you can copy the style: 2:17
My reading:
12:59
